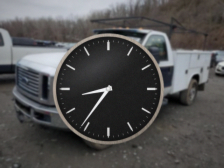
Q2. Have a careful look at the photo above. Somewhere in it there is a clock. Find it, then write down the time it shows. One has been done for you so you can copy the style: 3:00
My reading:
8:36
